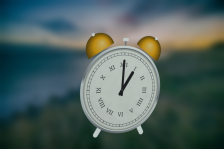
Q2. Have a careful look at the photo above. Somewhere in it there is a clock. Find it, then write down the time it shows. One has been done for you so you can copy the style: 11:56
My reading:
1:00
